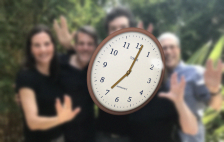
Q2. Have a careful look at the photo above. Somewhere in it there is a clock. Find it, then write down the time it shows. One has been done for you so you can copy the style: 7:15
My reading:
7:01
